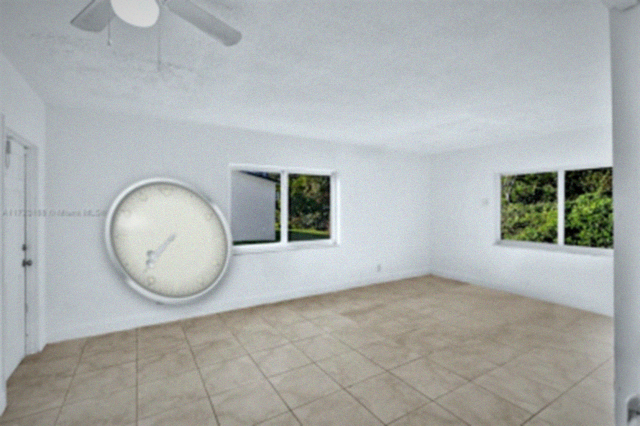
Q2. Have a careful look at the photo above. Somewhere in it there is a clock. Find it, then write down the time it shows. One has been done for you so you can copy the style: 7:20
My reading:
7:37
